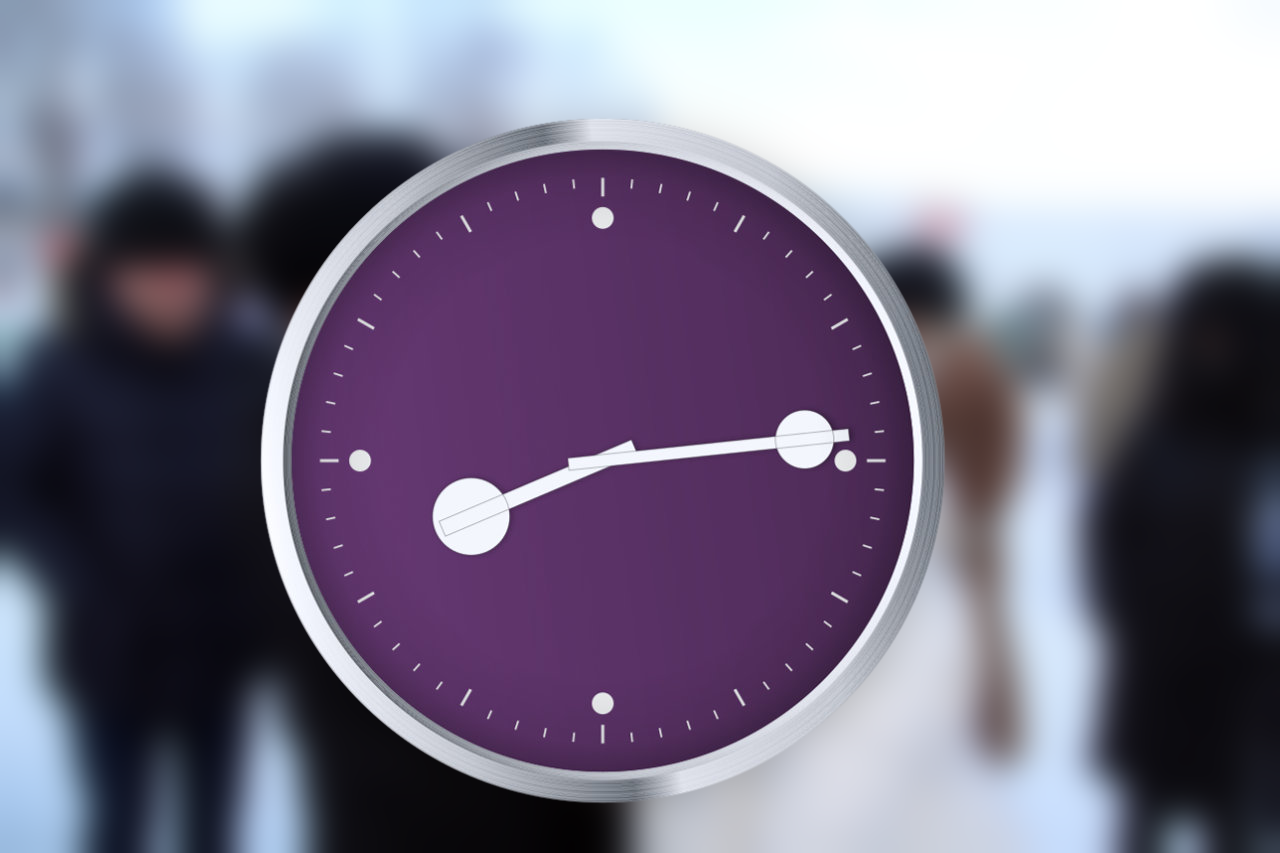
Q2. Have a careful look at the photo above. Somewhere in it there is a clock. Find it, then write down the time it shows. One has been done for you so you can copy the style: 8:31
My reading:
8:14
